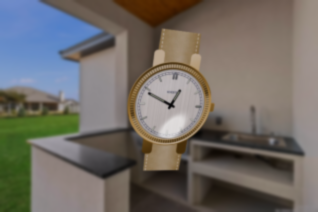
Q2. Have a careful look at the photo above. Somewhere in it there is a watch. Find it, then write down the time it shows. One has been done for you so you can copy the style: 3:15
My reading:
12:49
